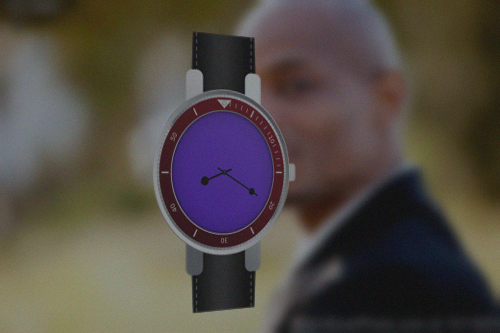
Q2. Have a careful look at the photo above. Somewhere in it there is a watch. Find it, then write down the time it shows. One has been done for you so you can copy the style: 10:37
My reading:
8:20
